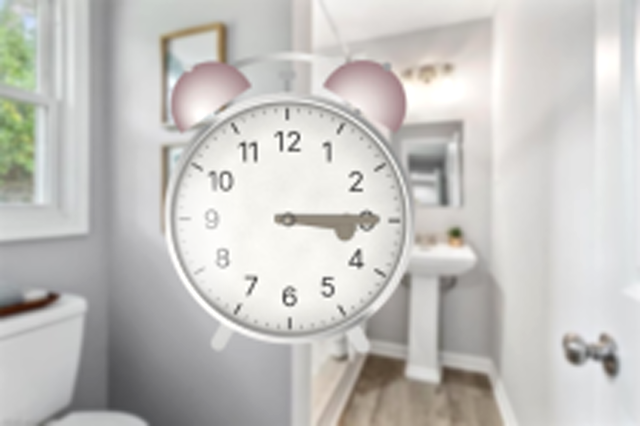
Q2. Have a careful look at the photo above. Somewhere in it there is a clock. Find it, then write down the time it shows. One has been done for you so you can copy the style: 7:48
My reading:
3:15
